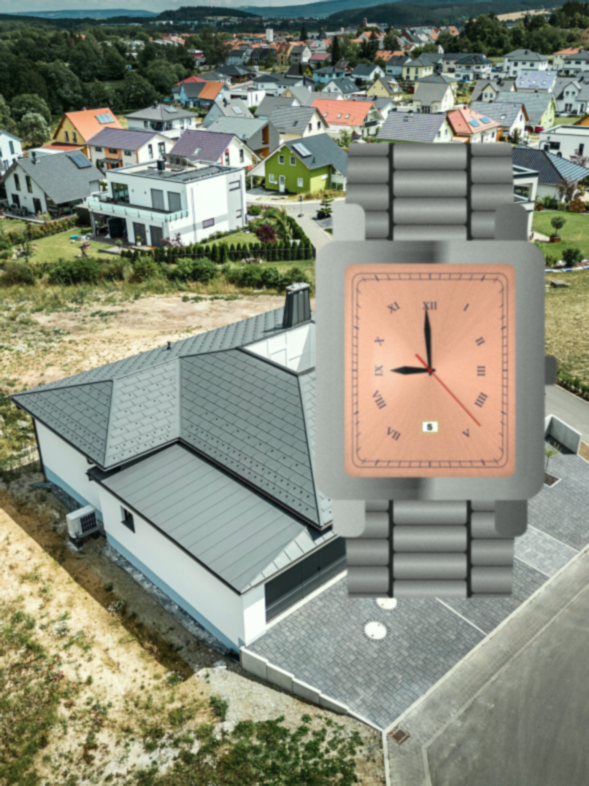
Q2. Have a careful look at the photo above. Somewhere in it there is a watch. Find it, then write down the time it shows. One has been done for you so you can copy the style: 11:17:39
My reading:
8:59:23
